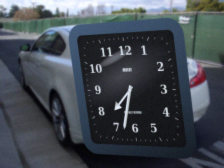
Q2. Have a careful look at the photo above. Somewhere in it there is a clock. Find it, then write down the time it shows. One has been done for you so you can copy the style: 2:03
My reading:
7:33
